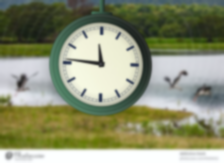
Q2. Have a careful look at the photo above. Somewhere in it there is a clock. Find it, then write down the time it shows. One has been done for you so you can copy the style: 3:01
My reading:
11:46
